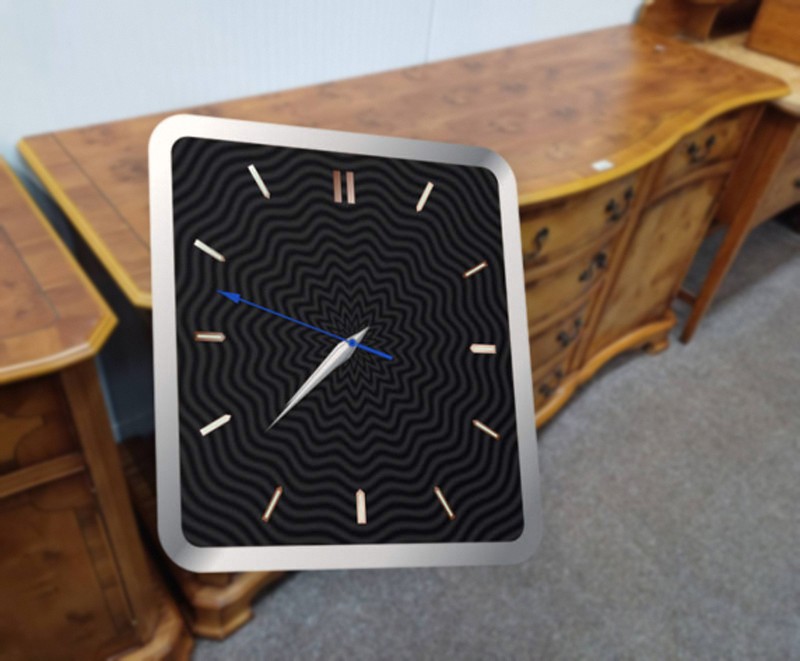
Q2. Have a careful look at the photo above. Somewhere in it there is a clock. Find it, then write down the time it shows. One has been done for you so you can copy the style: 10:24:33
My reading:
7:37:48
